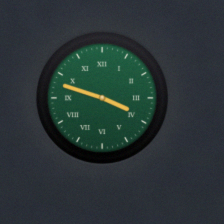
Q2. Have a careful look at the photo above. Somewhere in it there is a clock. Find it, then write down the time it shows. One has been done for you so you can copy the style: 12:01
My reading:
3:48
